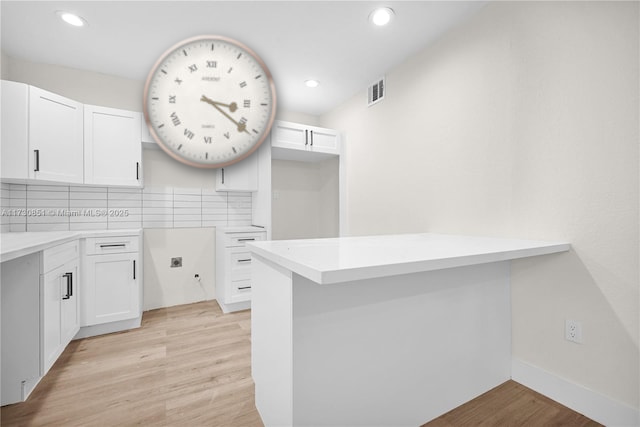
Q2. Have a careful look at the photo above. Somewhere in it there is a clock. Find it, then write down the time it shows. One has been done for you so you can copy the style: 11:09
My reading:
3:21
